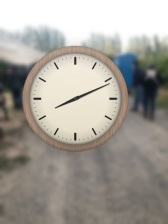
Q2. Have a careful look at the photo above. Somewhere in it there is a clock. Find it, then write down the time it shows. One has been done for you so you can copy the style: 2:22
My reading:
8:11
